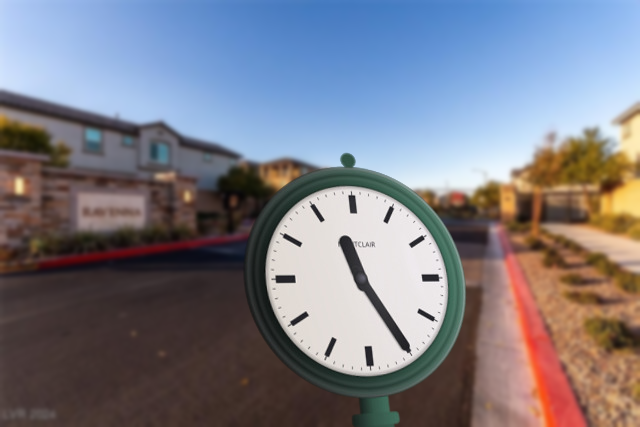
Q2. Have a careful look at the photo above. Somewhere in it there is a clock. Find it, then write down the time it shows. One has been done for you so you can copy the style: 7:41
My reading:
11:25
